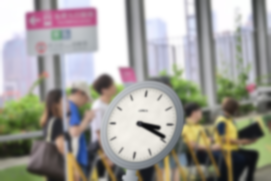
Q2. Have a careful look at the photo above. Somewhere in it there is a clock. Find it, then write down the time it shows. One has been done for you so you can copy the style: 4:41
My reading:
3:19
